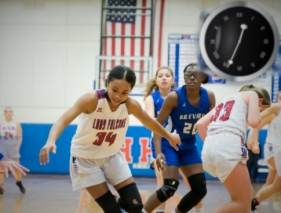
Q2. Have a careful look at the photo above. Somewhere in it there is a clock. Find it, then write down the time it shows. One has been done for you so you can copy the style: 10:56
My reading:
12:34
